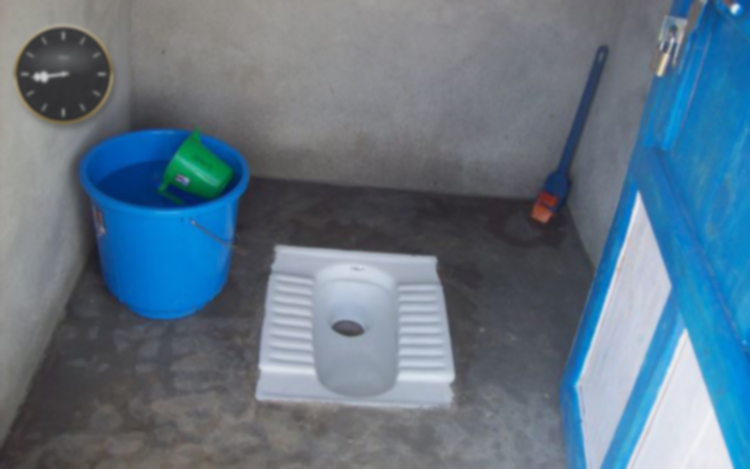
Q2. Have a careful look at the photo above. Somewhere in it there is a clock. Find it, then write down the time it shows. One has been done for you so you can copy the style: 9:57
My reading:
8:44
